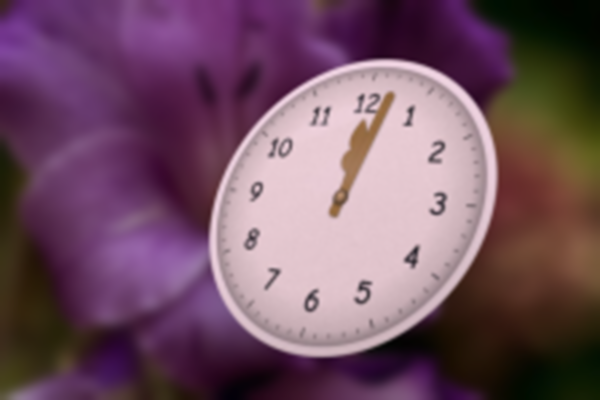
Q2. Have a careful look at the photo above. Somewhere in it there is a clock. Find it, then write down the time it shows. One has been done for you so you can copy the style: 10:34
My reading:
12:02
